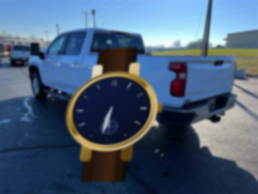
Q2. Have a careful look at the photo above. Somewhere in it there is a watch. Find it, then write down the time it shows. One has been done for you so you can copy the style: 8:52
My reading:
6:32
